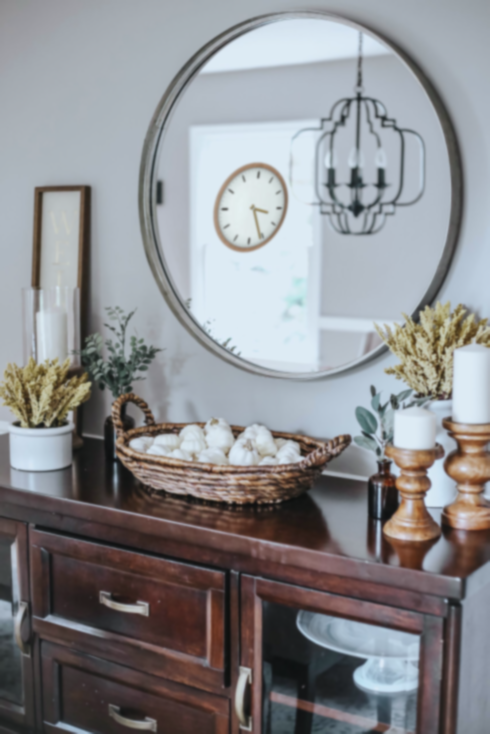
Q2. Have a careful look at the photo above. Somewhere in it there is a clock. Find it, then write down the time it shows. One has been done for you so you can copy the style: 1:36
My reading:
3:26
